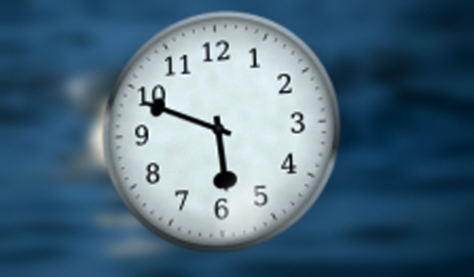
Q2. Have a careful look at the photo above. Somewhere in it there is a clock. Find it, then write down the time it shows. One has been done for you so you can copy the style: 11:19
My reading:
5:49
